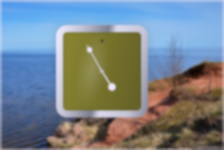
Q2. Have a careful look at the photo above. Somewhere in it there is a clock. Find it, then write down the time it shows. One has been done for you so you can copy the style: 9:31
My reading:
4:55
